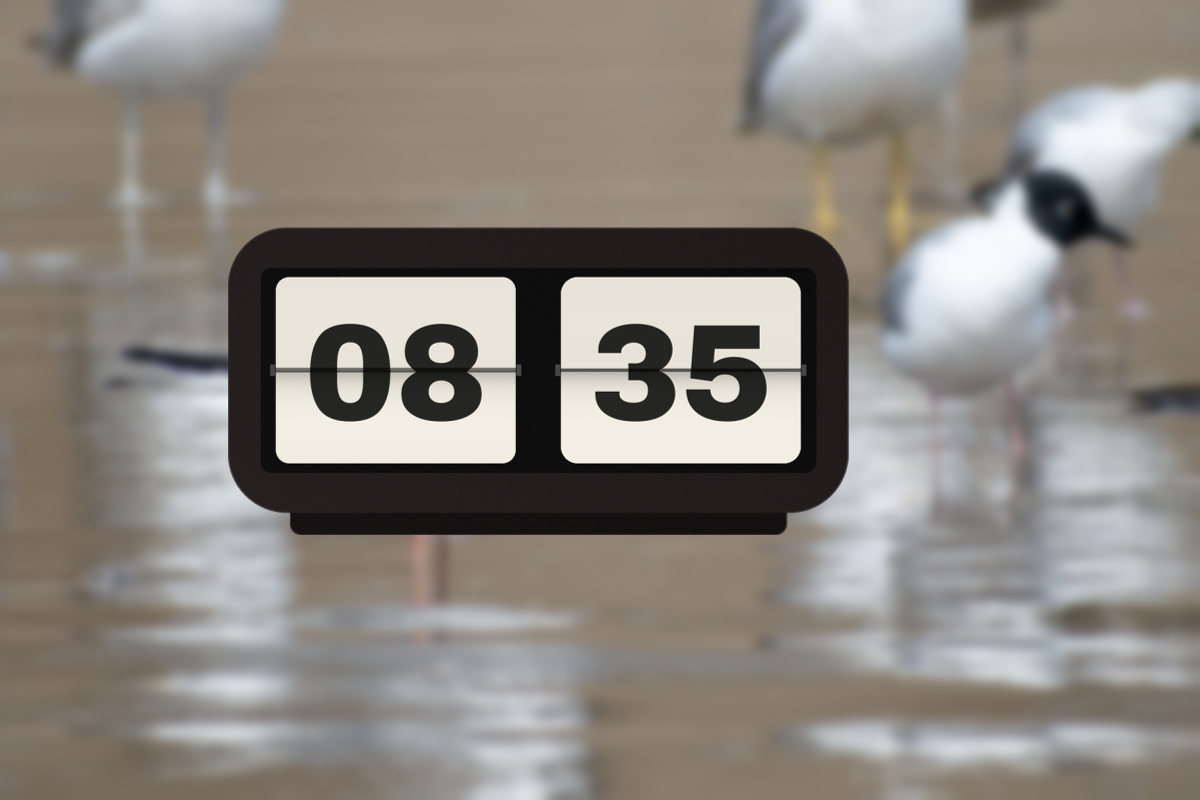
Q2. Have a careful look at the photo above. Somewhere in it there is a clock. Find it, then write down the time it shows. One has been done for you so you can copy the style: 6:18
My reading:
8:35
